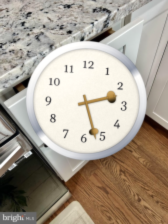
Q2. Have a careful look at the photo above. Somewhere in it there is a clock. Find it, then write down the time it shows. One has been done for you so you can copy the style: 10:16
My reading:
2:27
